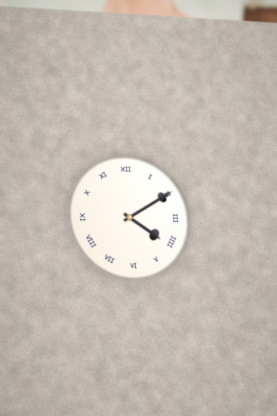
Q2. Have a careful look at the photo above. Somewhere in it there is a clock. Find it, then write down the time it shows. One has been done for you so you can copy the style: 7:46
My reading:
4:10
